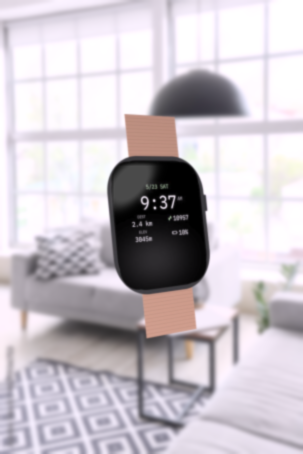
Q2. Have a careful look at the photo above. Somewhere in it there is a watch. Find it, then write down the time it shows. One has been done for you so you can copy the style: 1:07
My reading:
9:37
